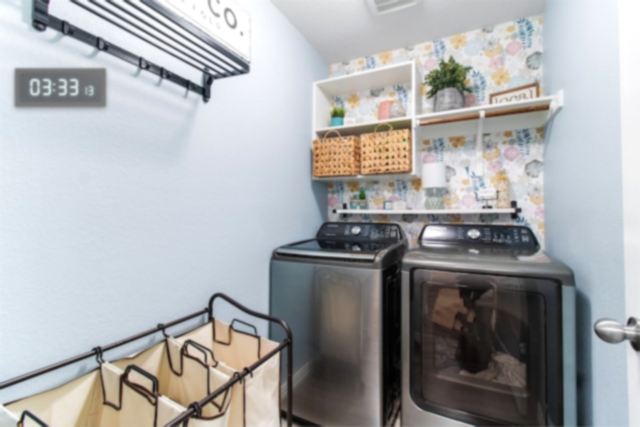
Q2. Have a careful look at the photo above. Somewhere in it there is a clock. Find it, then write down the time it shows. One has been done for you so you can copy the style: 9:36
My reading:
3:33
